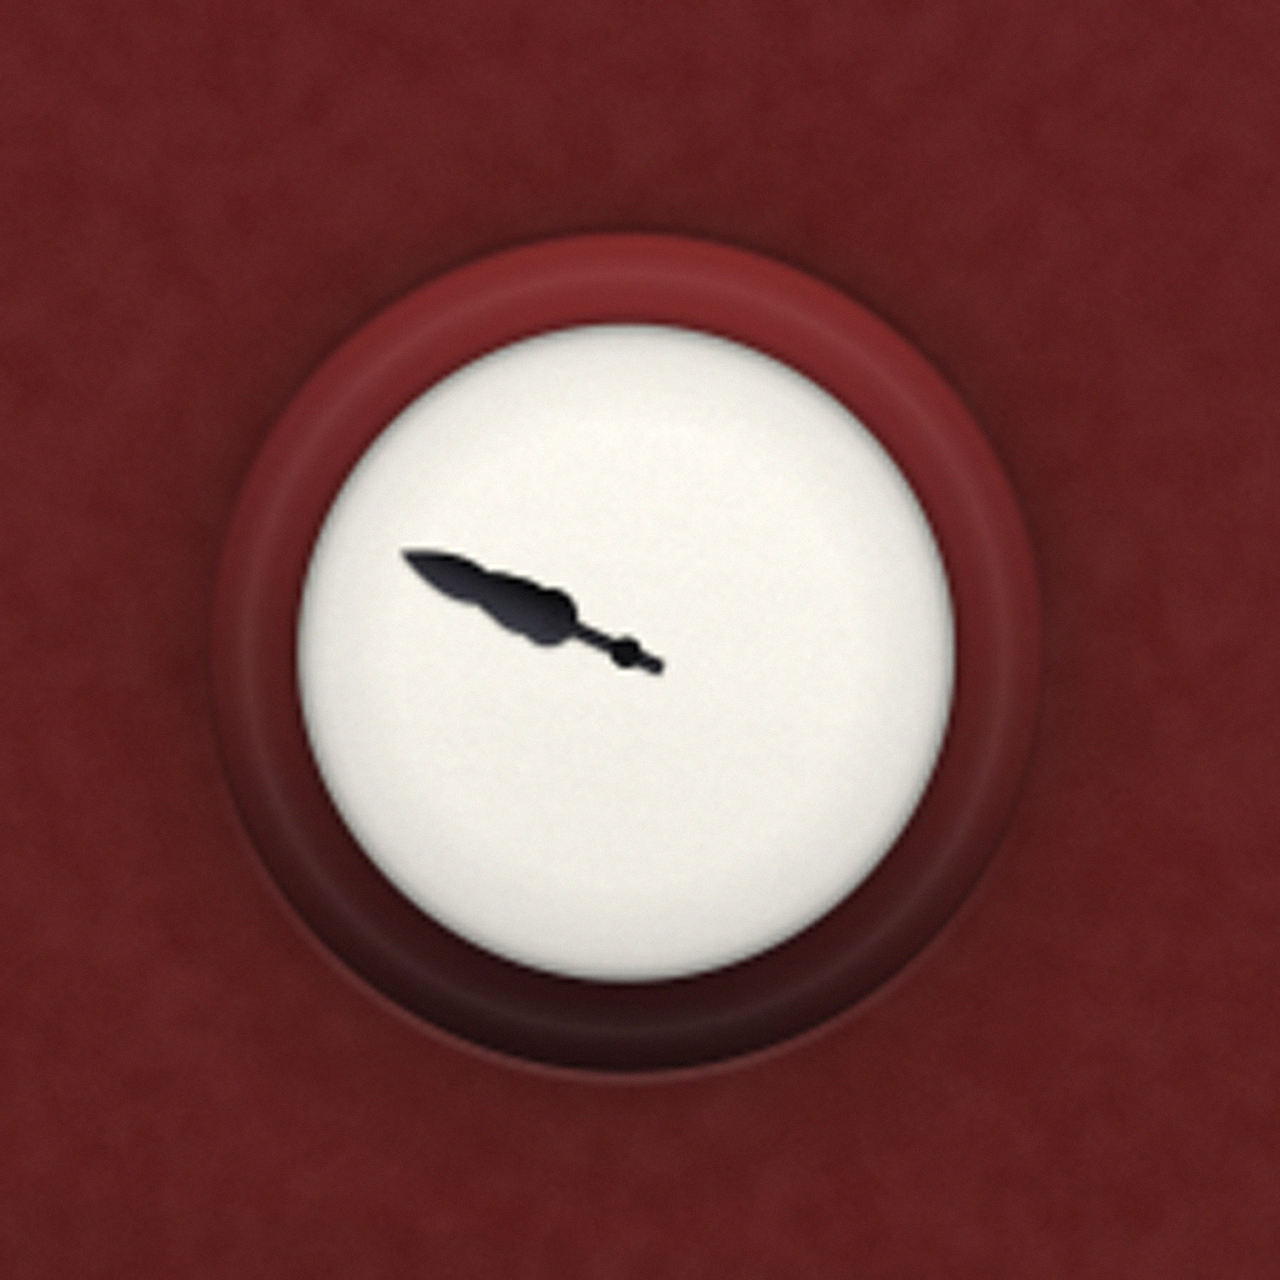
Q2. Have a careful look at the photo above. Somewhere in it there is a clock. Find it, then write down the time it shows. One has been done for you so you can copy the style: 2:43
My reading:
9:49
